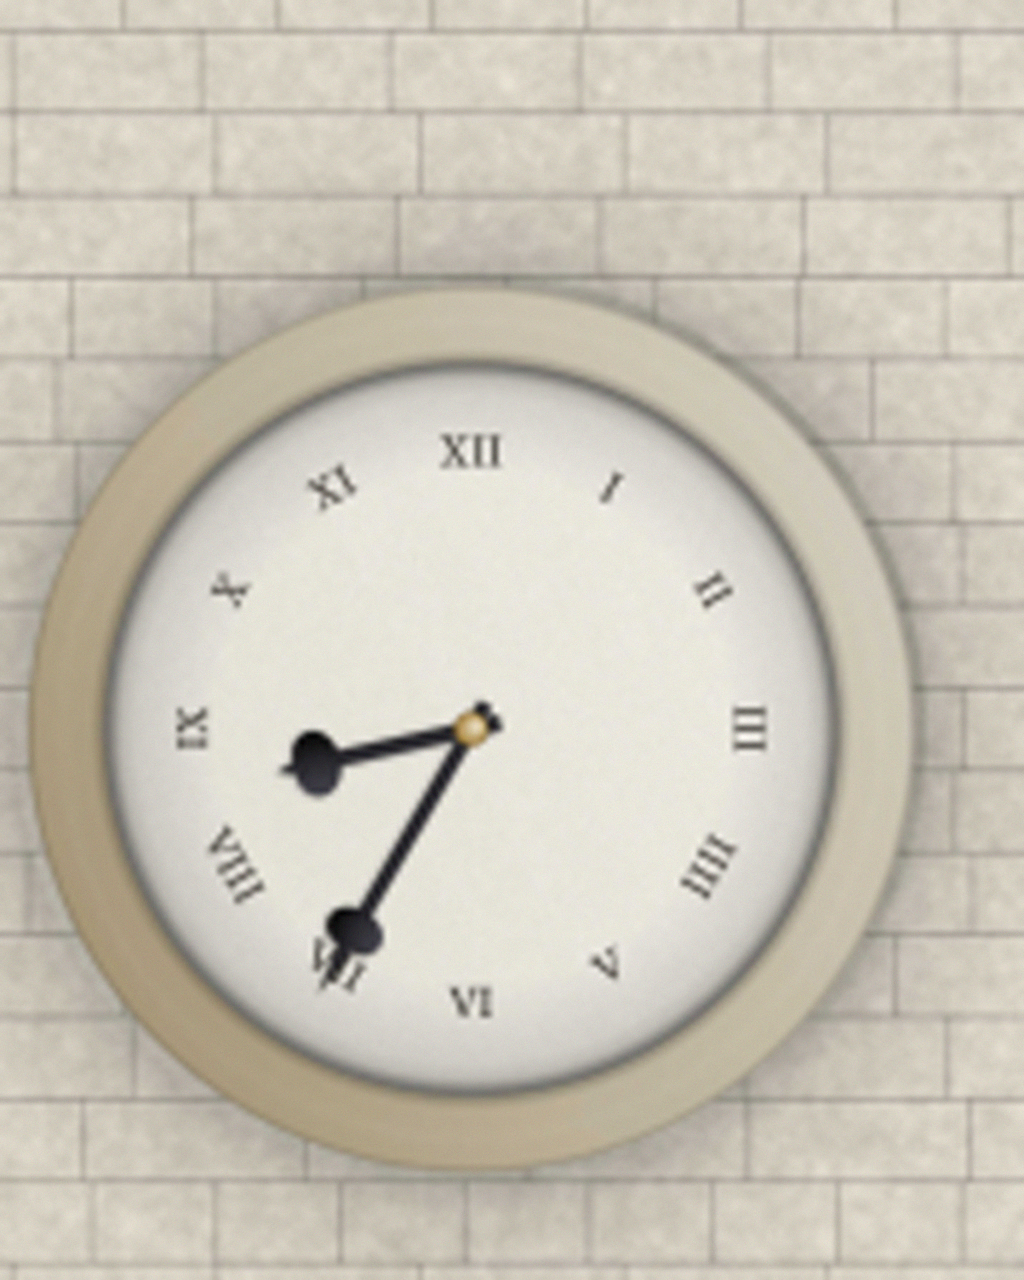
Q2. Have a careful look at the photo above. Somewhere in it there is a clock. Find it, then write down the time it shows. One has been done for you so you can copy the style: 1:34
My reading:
8:35
